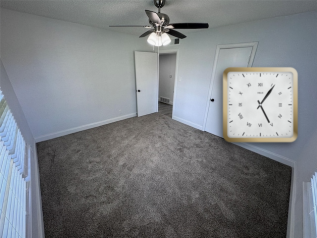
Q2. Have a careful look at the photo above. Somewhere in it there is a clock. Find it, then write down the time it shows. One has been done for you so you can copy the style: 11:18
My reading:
5:06
